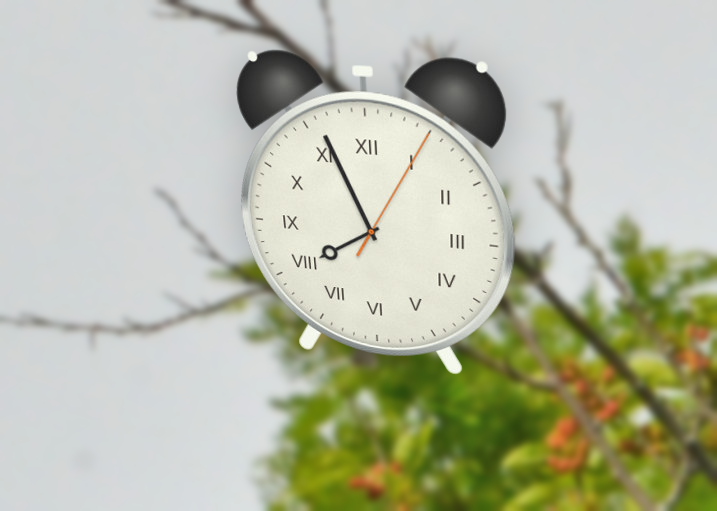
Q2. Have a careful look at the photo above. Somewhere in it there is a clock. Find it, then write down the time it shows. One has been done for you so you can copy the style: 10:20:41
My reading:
7:56:05
